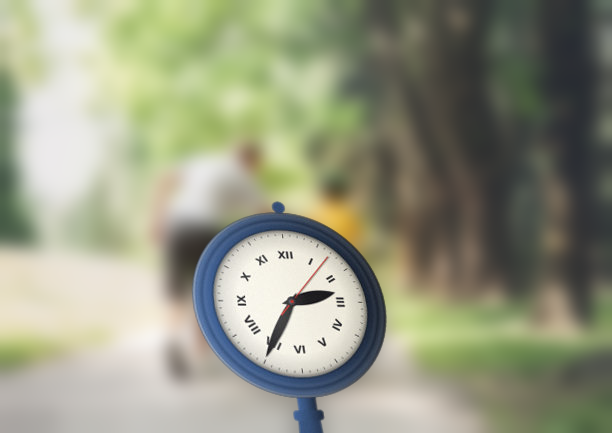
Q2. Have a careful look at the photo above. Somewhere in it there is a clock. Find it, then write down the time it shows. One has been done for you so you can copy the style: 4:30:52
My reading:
2:35:07
